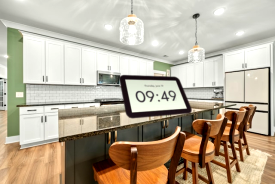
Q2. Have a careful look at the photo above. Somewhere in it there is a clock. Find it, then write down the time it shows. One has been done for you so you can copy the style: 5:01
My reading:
9:49
